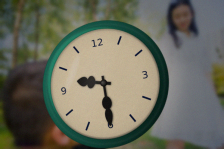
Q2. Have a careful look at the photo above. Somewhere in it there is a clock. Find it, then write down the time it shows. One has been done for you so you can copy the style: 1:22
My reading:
9:30
